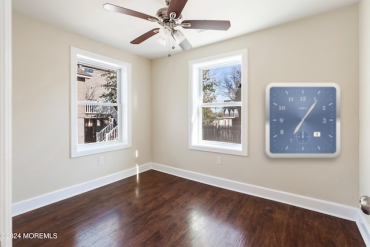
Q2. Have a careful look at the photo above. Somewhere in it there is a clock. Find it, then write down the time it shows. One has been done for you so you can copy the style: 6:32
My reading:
7:06
